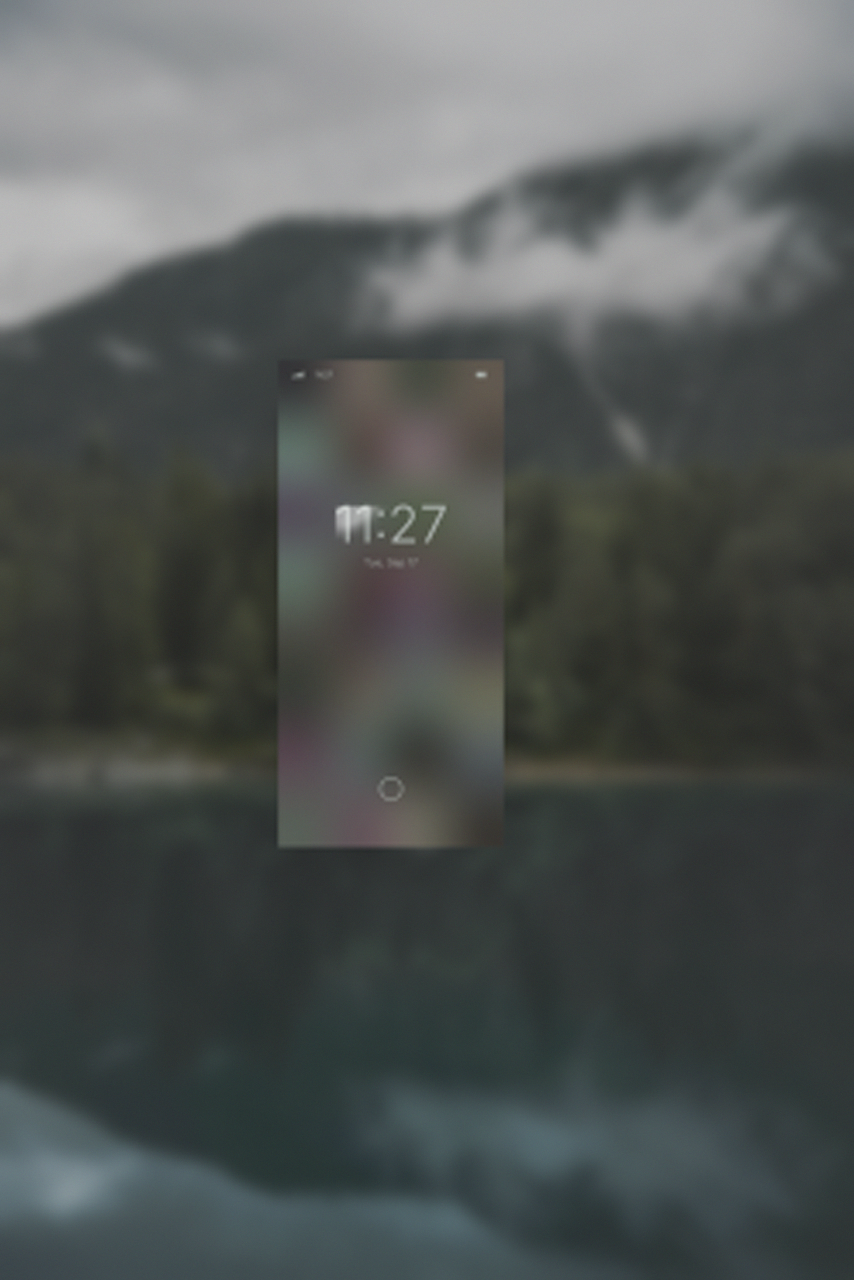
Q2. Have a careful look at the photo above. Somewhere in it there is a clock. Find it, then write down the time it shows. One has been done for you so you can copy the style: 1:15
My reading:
11:27
